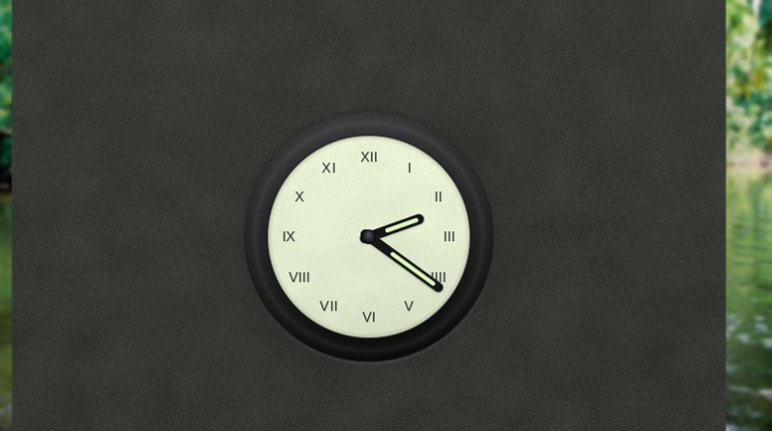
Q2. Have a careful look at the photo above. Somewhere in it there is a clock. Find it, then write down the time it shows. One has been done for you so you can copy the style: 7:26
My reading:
2:21
